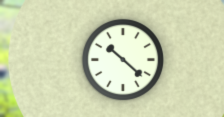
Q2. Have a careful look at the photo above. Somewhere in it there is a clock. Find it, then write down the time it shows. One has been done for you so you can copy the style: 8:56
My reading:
10:22
